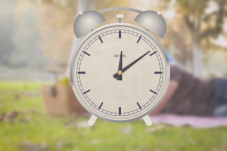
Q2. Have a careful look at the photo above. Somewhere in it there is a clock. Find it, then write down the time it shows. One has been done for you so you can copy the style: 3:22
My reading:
12:09
